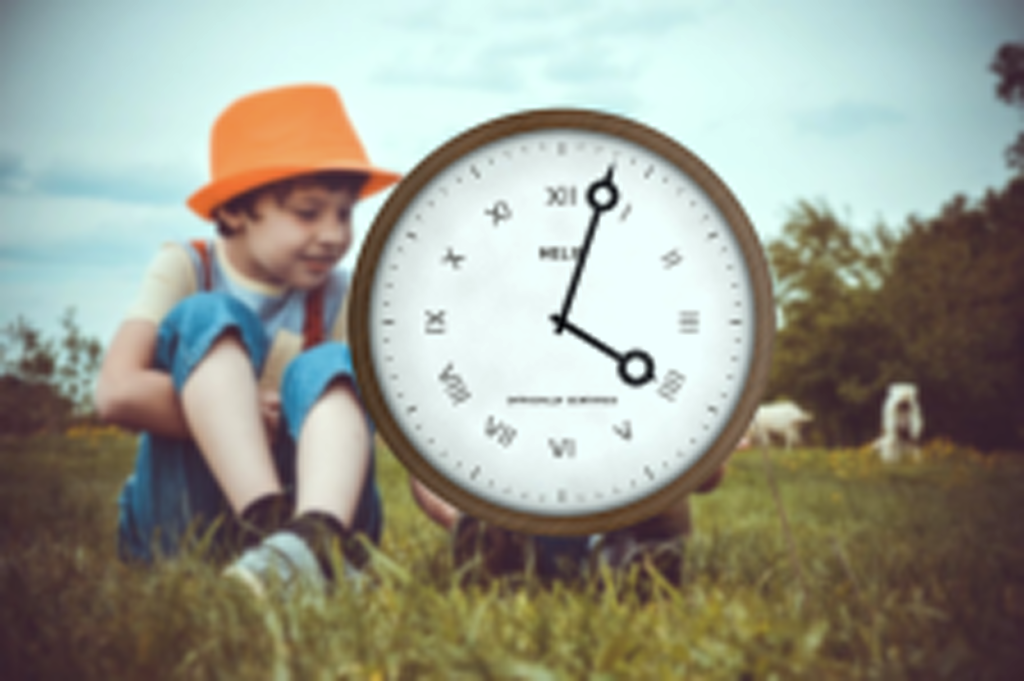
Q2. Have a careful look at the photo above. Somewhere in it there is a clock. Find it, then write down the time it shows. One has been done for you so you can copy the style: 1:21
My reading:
4:03
